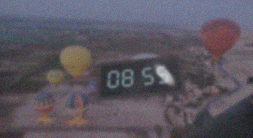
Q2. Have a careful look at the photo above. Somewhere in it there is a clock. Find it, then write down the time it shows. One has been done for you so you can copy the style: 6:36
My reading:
8:55
